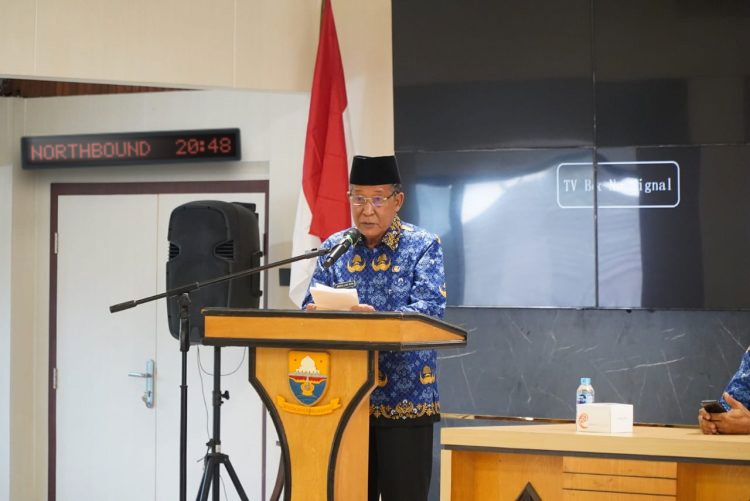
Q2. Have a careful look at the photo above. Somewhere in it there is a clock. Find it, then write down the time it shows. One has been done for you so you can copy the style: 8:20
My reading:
20:48
